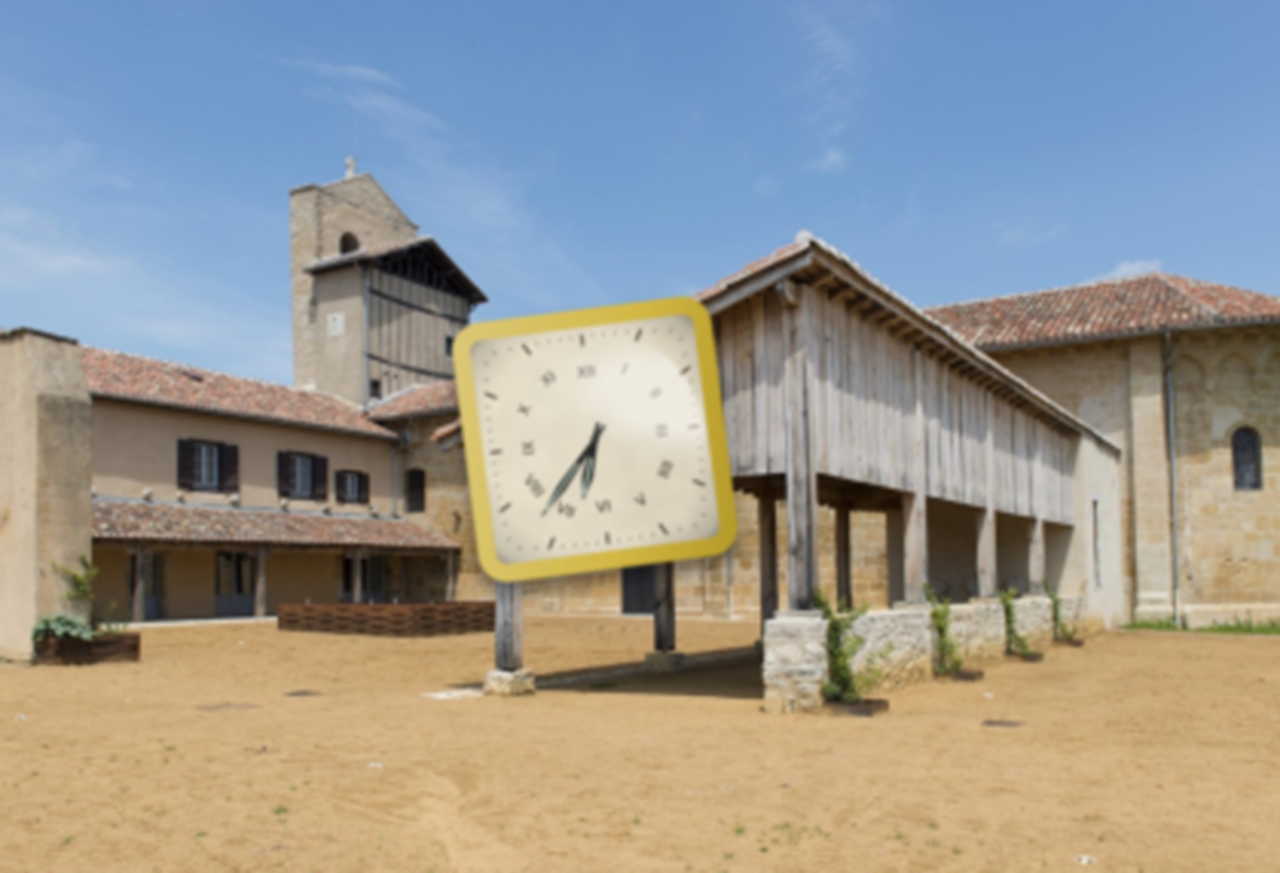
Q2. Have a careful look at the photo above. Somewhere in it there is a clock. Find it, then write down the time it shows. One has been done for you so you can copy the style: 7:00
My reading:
6:37
